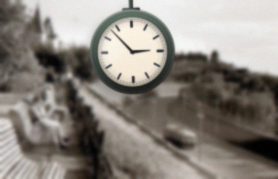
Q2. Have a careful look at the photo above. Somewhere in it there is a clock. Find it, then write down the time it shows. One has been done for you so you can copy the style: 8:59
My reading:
2:53
